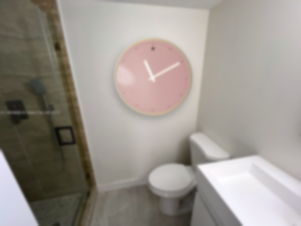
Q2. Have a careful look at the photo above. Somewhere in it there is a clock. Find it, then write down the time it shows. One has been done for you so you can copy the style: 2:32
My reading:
11:10
